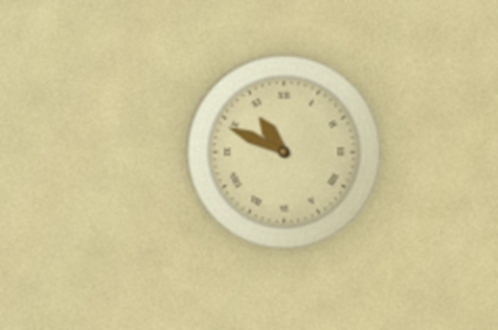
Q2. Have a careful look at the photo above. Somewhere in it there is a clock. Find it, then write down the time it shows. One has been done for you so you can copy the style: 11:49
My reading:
10:49
